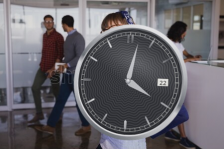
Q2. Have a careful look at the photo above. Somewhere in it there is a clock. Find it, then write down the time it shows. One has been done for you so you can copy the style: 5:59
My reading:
4:02
